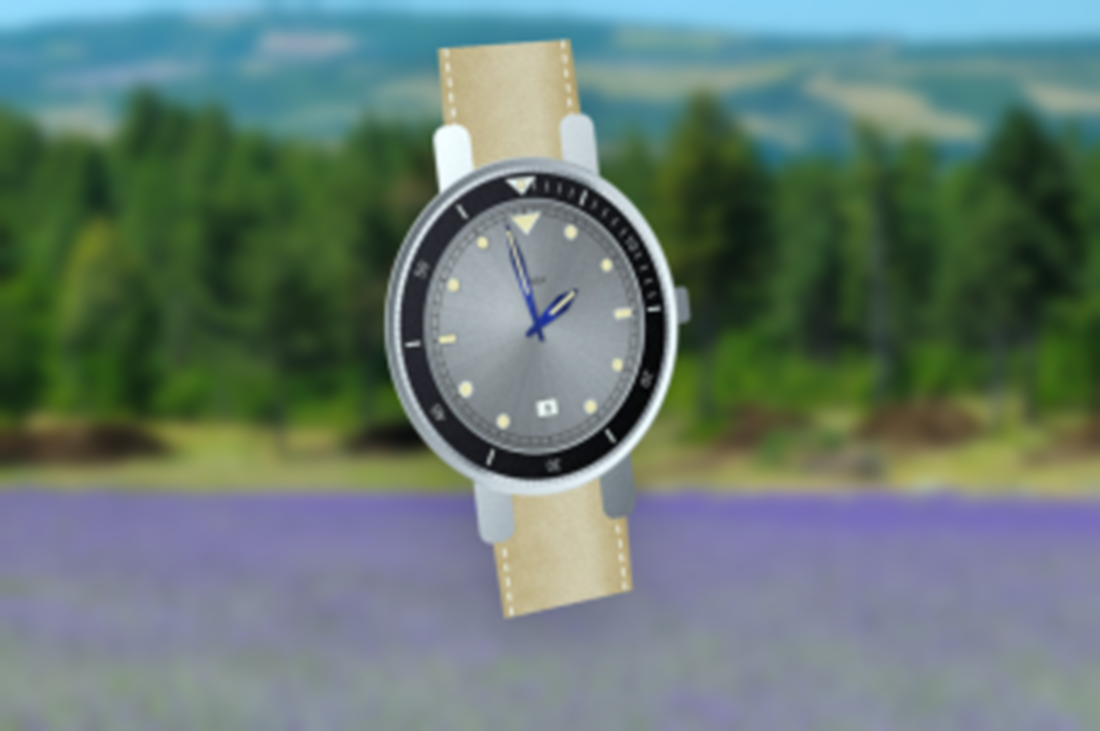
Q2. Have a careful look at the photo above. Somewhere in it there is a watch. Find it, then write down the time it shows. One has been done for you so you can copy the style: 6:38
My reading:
1:58
